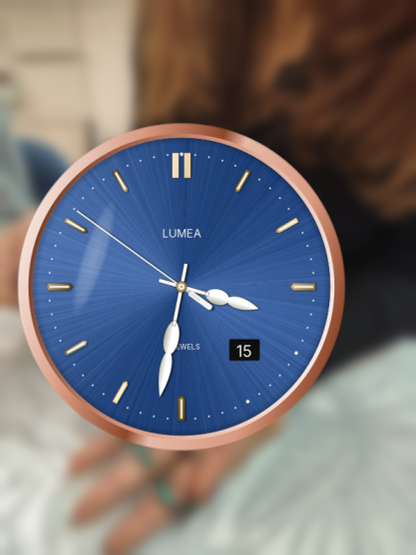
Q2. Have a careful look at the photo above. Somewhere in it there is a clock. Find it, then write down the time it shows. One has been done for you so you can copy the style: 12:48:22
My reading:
3:31:51
